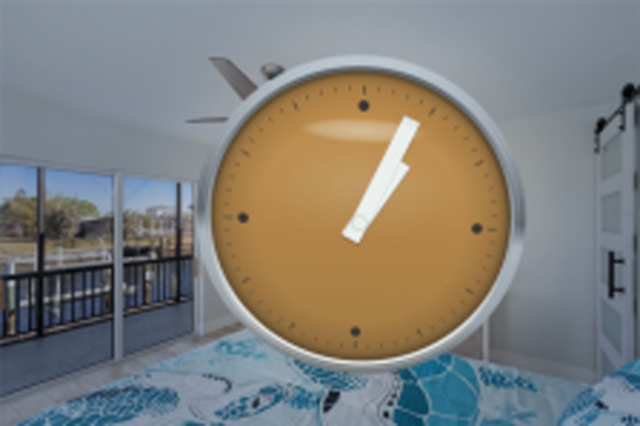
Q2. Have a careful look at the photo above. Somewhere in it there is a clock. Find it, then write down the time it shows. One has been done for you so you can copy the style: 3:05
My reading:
1:04
